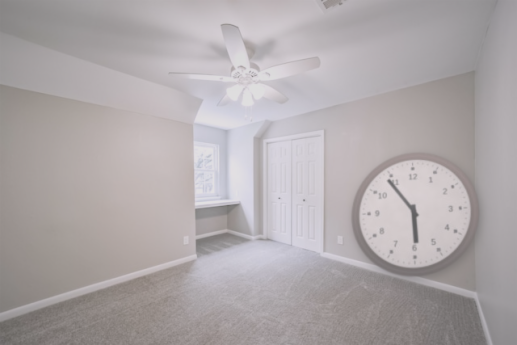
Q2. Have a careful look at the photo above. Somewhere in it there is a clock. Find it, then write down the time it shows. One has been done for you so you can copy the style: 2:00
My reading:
5:54
